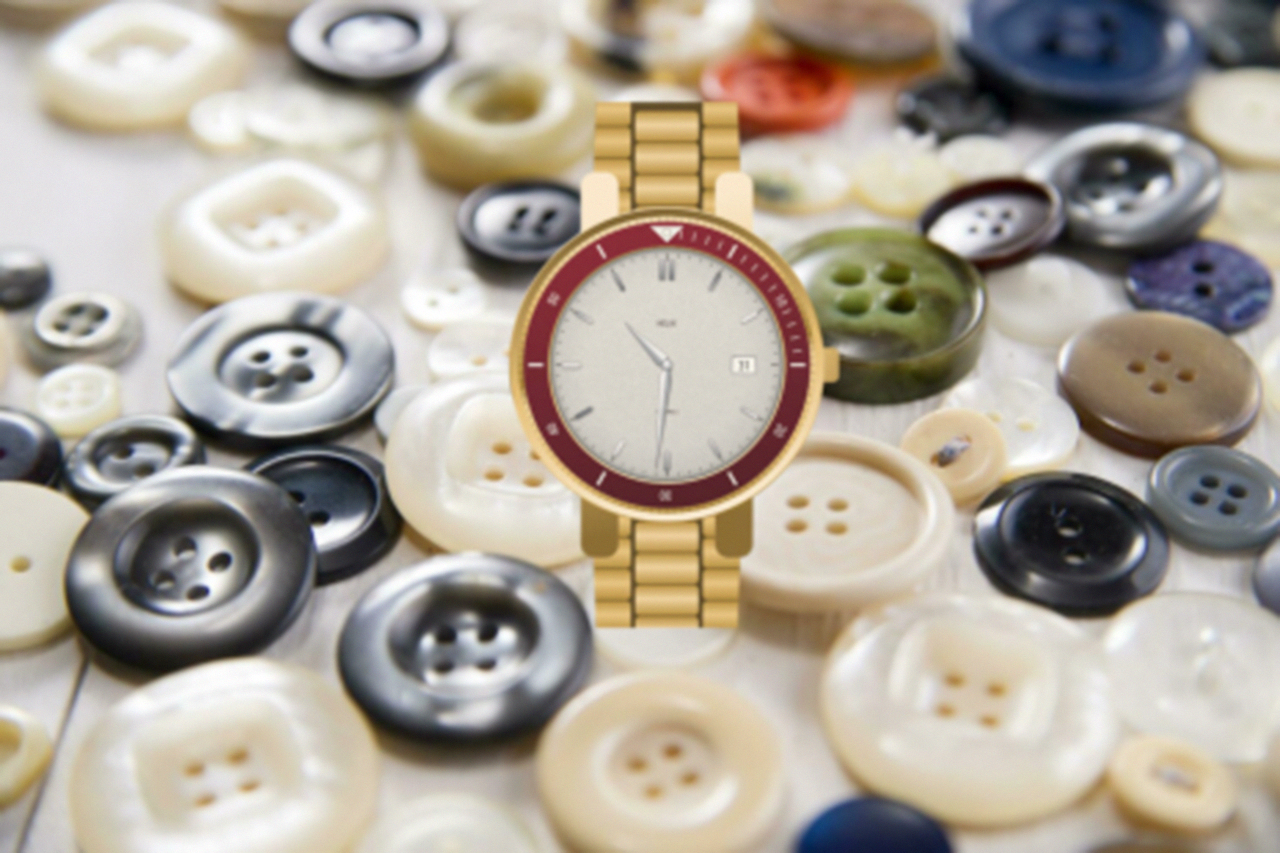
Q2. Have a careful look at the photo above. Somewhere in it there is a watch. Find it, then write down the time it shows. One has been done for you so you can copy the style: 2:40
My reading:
10:31
